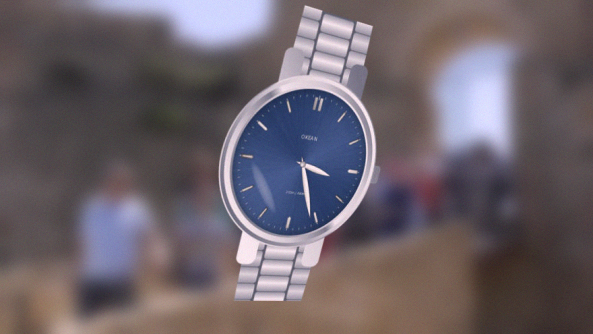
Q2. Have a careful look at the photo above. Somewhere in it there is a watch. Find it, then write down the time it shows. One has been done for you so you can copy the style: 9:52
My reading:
3:26
